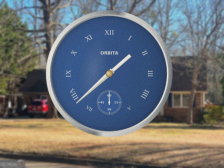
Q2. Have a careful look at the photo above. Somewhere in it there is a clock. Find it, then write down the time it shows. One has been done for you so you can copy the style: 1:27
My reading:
1:38
